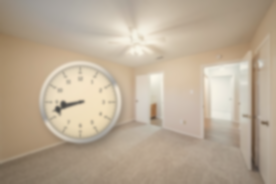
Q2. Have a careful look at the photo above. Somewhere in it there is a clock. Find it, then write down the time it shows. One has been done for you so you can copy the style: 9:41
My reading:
8:42
